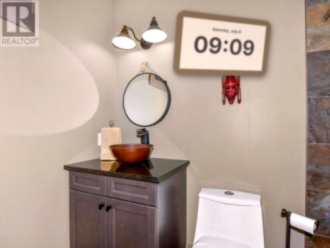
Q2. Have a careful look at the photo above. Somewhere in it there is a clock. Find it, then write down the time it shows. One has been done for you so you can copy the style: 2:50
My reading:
9:09
